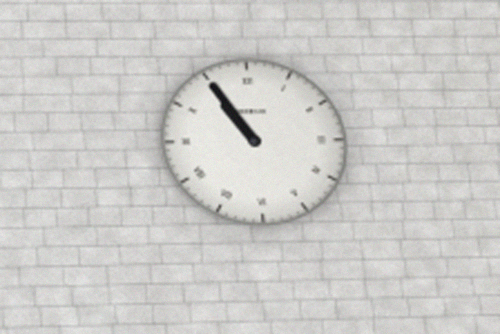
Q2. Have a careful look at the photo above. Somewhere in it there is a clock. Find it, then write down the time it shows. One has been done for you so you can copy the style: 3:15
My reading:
10:55
